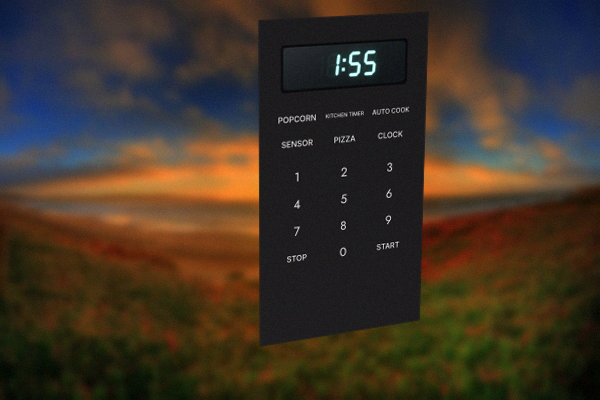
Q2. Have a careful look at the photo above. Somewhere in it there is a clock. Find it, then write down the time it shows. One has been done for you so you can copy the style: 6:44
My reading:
1:55
